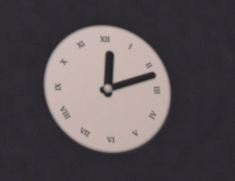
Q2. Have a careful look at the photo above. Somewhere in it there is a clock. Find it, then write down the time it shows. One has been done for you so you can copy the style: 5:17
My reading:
12:12
